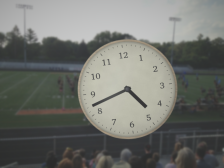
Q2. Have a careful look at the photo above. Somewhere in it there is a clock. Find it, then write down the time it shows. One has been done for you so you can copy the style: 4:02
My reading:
4:42
